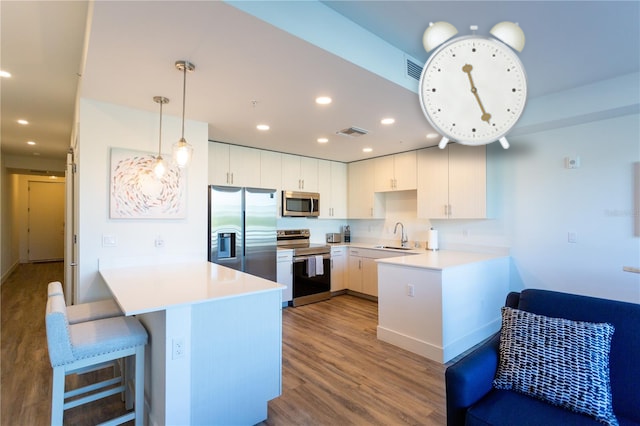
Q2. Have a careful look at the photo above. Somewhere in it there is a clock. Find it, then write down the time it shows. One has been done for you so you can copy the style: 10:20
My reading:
11:26
